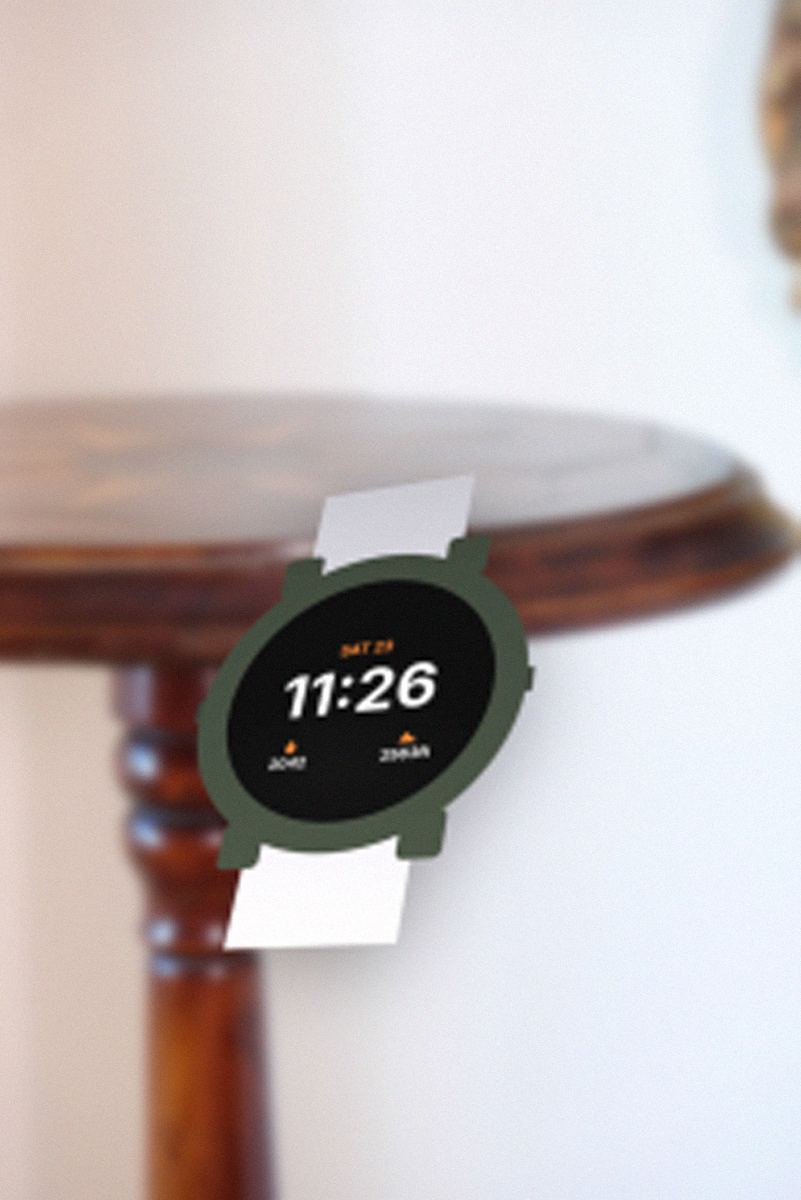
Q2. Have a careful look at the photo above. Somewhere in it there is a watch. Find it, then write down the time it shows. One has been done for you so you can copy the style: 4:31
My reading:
11:26
